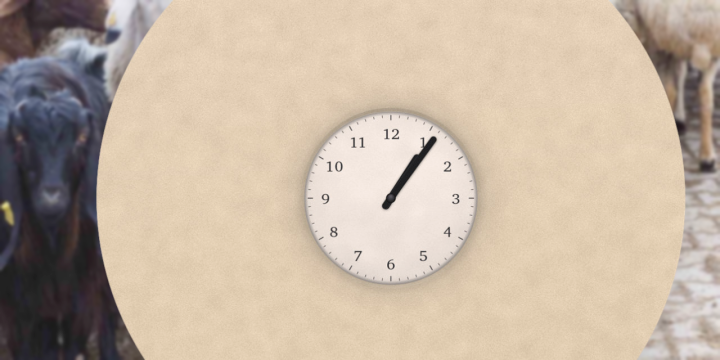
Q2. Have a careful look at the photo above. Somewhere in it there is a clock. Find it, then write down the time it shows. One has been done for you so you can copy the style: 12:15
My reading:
1:06
